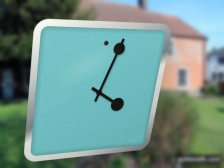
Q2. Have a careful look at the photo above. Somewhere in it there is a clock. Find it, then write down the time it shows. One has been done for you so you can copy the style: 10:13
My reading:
4:03
